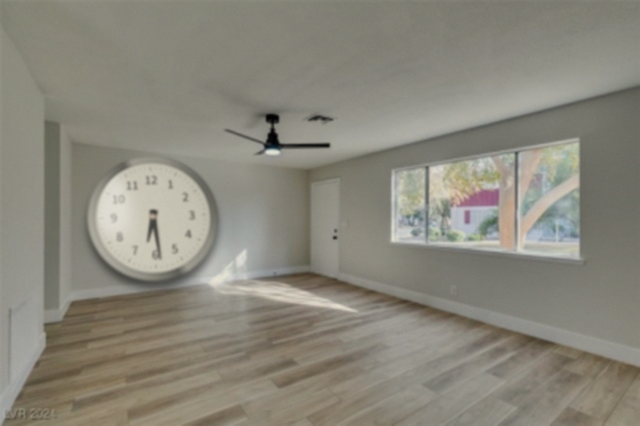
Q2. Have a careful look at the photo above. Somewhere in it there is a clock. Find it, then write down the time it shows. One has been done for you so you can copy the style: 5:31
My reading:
6:29
